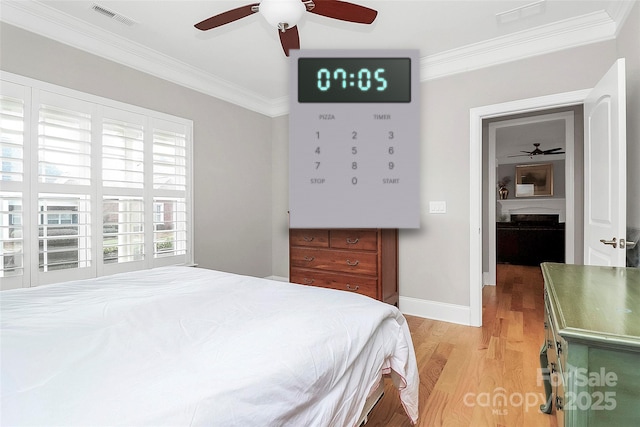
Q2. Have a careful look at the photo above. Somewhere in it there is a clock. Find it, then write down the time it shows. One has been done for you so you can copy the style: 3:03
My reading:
7:05
